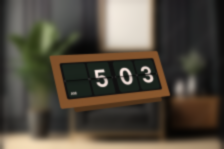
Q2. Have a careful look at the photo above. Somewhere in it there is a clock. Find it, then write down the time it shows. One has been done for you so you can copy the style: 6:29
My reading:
5:03
